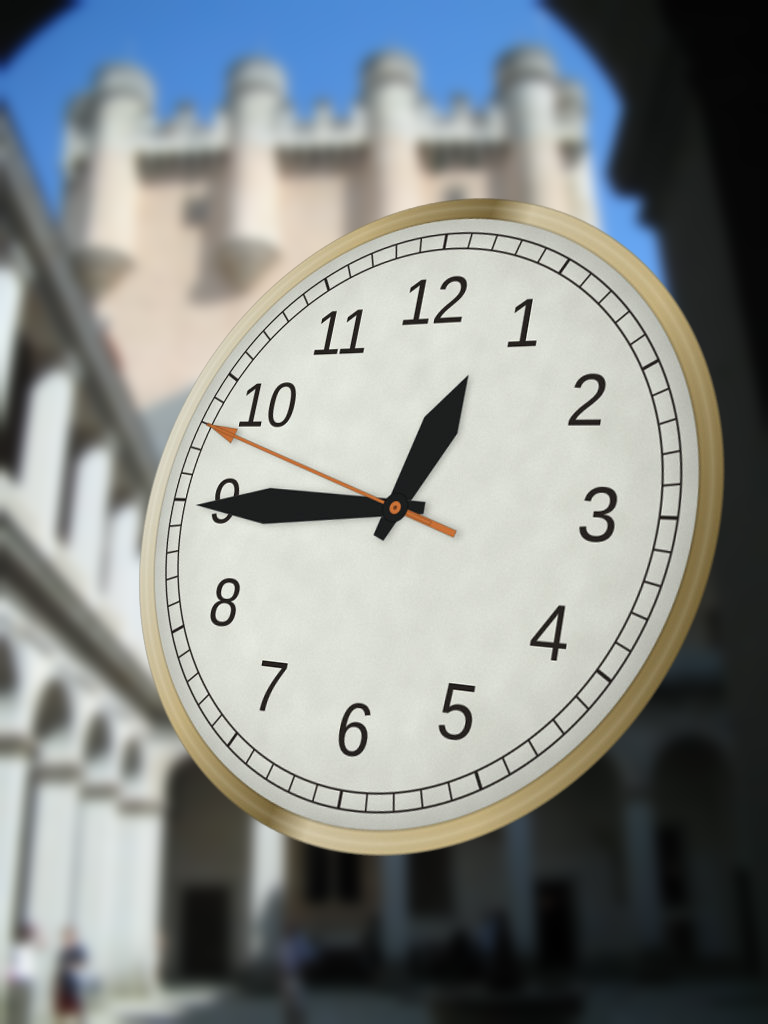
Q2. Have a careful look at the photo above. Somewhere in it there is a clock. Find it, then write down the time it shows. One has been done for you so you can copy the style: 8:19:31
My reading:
12:44:48
